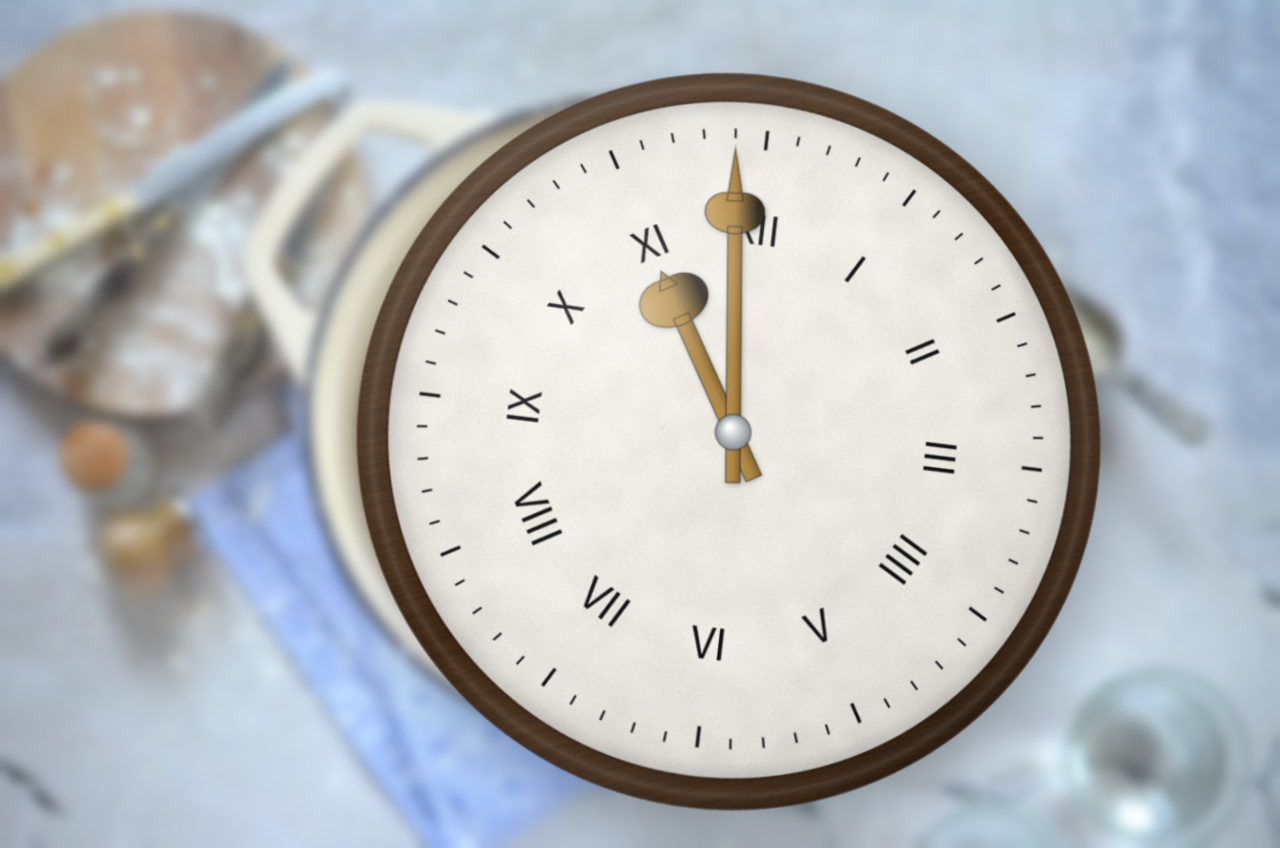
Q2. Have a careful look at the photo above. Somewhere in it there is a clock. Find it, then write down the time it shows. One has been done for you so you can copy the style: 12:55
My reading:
10:59
